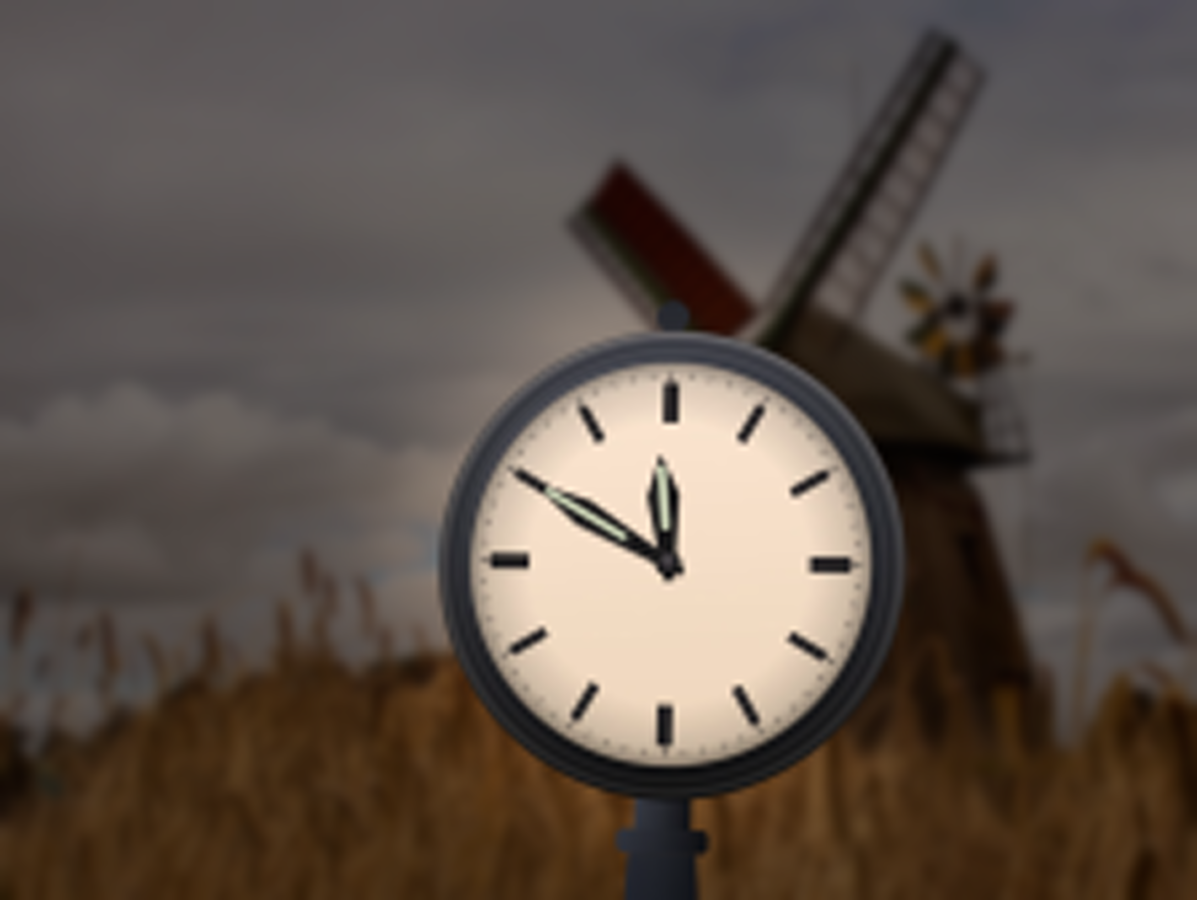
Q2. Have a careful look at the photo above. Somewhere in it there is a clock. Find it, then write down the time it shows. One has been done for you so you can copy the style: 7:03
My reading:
11:50
